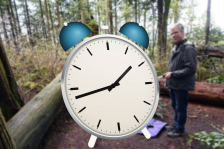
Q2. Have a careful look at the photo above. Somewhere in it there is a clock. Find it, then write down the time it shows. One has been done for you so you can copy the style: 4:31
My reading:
1:43
